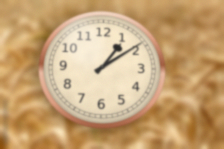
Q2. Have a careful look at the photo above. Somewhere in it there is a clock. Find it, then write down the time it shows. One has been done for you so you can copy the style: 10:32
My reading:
1:09
